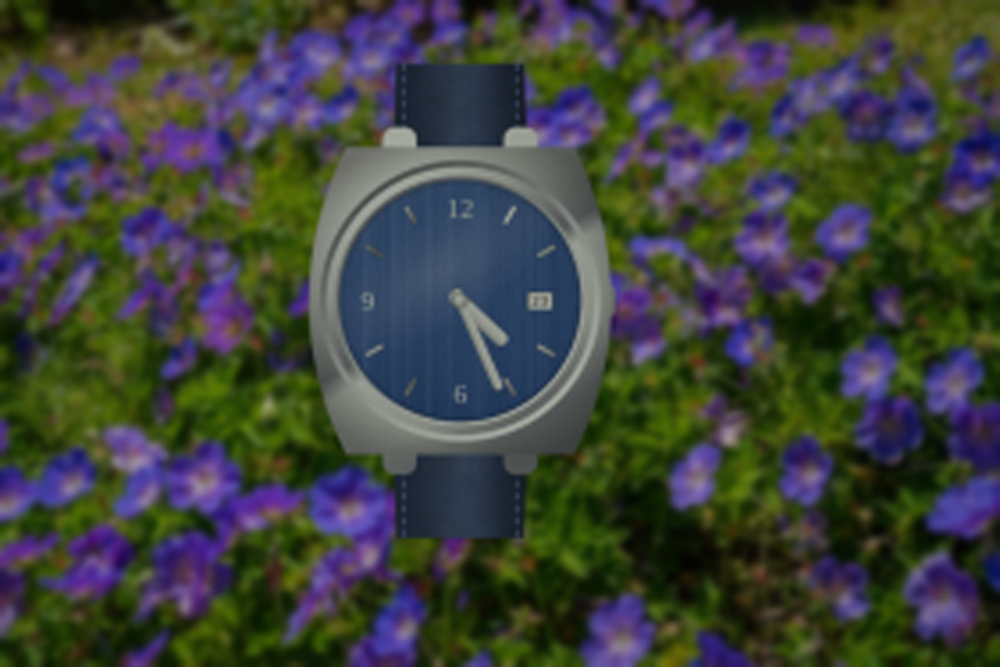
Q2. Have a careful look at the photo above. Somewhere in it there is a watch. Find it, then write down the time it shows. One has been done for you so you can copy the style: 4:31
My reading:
4:26
